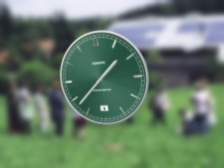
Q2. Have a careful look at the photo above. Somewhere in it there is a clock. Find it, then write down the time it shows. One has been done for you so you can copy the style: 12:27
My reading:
1:38
